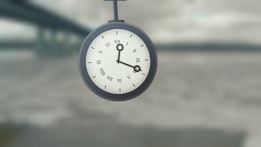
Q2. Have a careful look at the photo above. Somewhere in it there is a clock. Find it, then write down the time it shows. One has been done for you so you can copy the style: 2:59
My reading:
12:19
